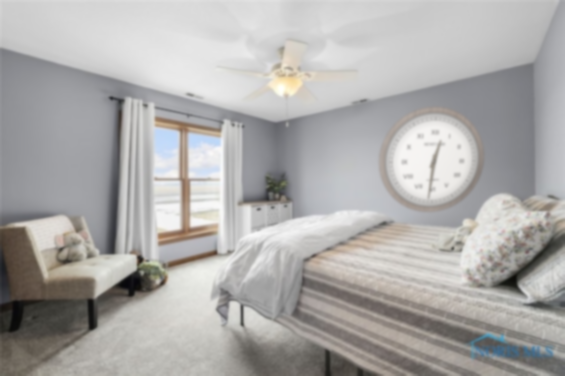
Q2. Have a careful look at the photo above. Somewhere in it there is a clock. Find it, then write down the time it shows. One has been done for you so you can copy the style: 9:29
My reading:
12:31
